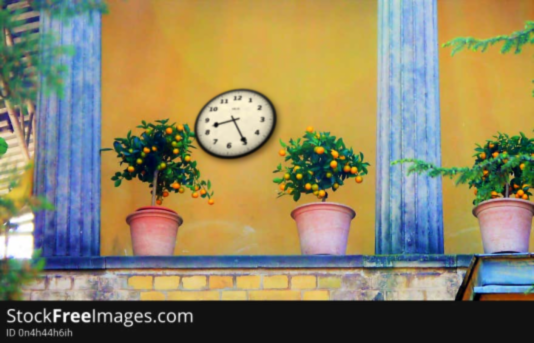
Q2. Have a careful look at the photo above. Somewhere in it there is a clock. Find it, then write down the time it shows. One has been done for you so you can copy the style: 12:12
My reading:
8:25
